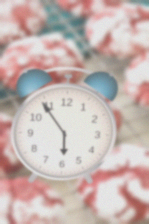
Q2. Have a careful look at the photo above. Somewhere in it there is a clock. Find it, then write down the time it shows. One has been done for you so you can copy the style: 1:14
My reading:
5:54
